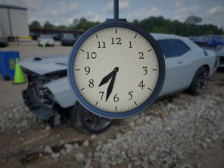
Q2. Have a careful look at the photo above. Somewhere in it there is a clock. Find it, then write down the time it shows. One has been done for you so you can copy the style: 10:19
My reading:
7:33
